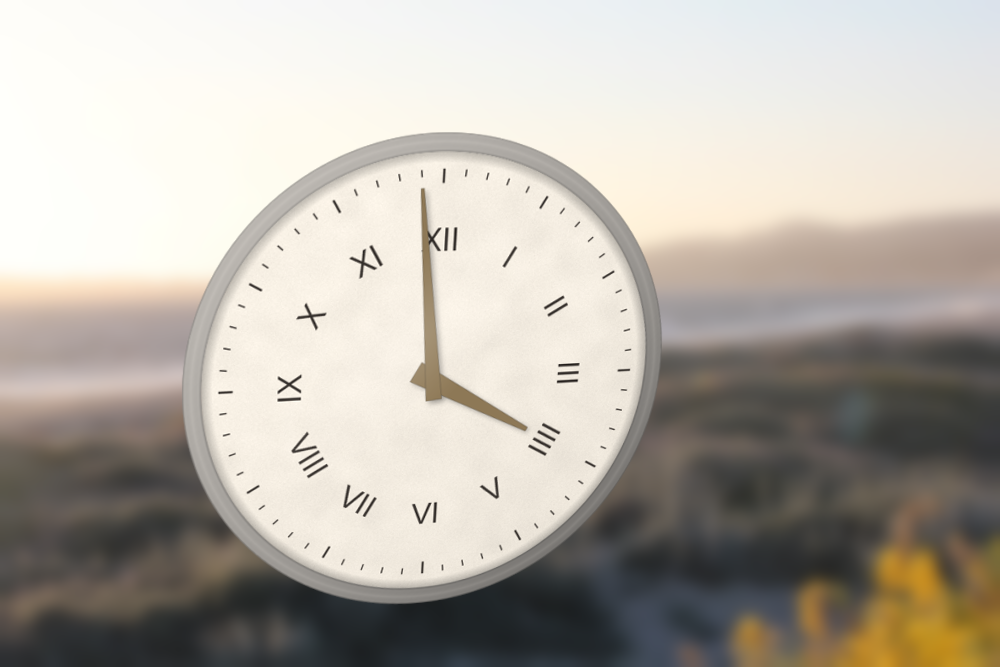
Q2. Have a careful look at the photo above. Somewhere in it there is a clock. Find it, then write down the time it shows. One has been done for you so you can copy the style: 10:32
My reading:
3:59
